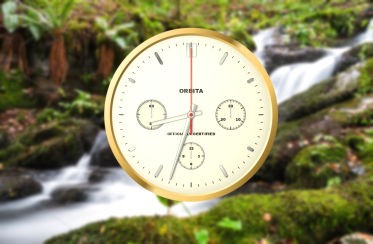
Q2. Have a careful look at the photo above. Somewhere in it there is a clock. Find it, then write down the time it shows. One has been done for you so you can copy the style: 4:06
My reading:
8:33
